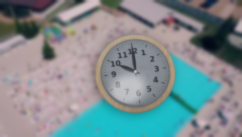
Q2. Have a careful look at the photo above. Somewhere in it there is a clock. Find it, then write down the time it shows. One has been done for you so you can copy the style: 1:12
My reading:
10:00
